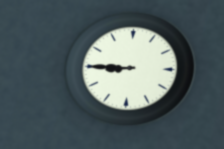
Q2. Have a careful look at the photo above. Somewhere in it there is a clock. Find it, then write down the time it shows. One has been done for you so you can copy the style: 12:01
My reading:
8:45
